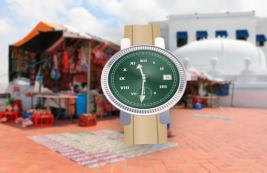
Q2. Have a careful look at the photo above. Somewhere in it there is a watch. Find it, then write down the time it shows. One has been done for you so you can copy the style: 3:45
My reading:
11:31
